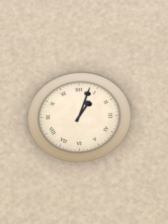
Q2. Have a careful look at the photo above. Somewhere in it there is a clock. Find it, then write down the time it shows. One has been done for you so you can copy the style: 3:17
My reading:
1:03
